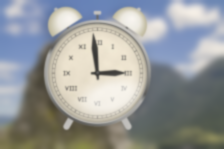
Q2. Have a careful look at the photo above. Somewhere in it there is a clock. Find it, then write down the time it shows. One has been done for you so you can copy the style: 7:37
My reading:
2:59
